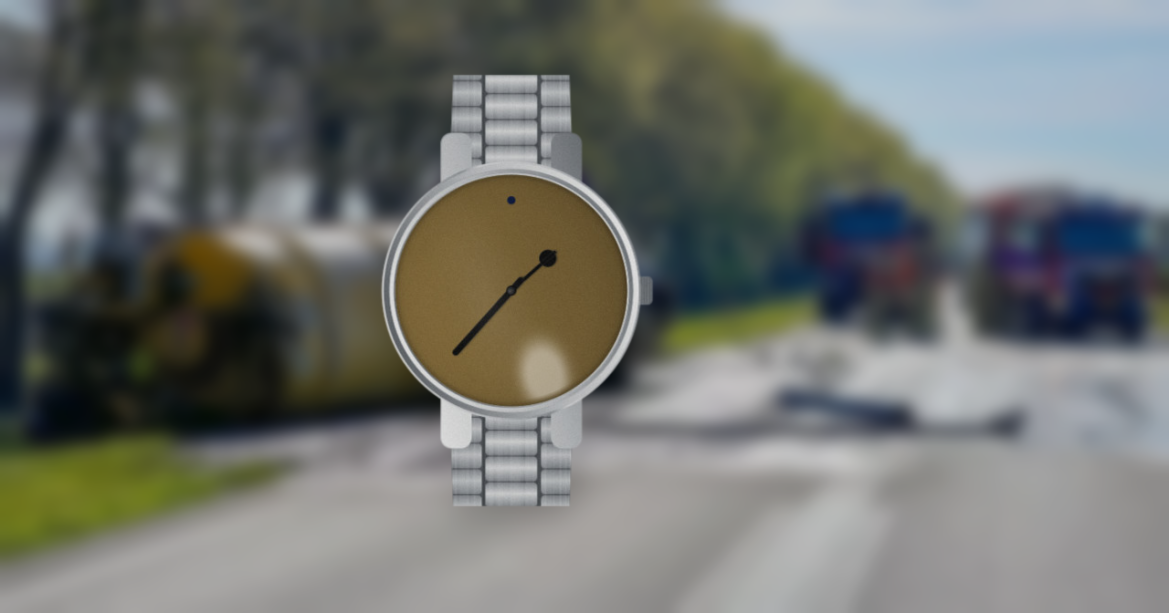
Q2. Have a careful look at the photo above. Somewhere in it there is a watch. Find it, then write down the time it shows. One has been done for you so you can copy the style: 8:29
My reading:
1:37
